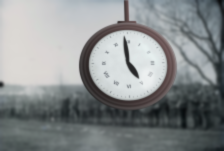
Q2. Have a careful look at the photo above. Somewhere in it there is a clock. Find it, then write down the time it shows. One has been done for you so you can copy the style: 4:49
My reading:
4:59
